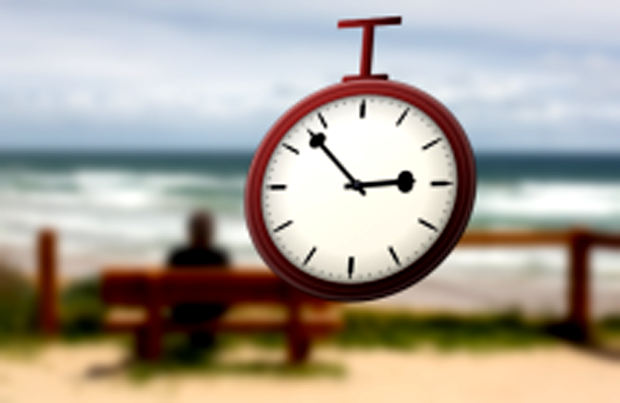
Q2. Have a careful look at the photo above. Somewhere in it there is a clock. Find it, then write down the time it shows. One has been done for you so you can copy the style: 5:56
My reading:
2:53
